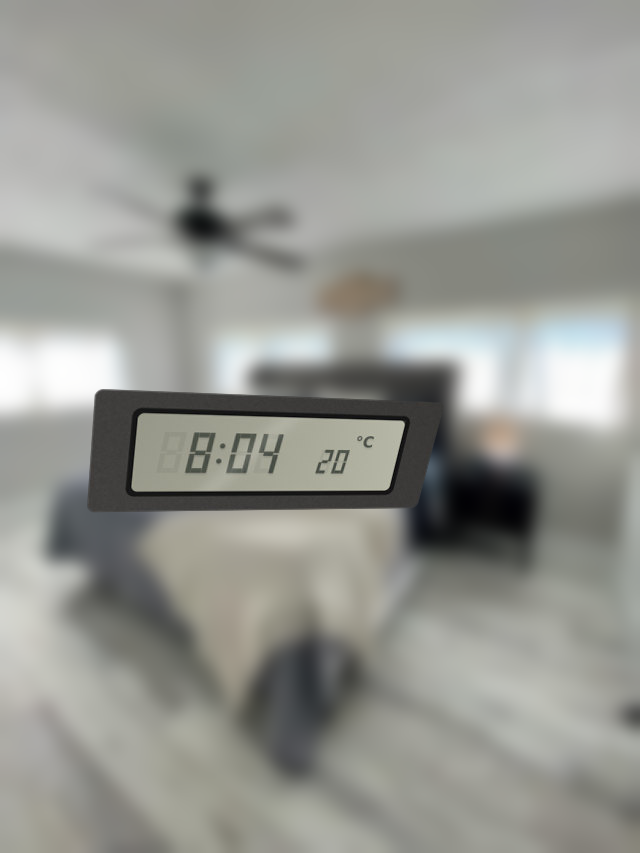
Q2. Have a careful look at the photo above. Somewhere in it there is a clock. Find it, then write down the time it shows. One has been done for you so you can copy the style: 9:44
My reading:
8:04
